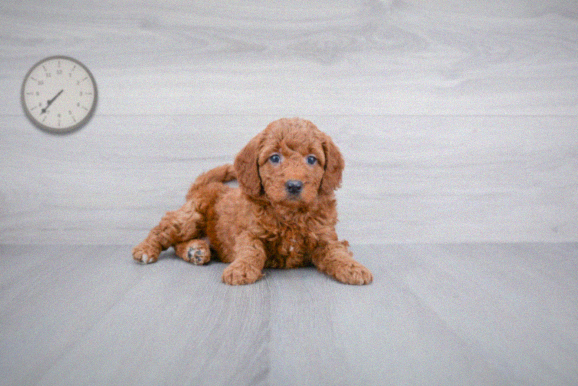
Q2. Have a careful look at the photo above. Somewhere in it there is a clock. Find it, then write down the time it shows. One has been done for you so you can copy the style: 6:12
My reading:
7:37
